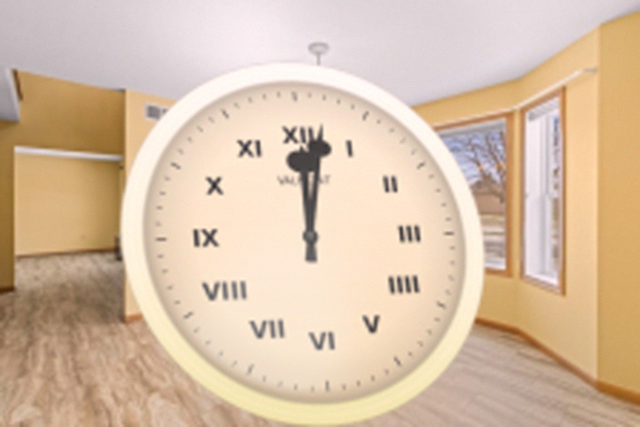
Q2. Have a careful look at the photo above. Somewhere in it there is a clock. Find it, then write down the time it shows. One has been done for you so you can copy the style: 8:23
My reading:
12:02
